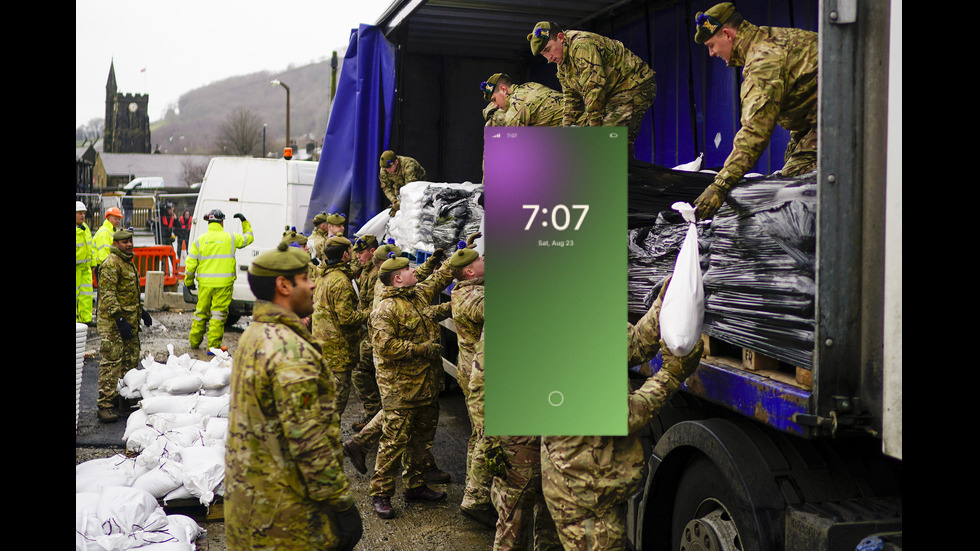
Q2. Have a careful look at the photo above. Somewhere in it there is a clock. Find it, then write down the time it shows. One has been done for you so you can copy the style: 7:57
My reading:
7:07
